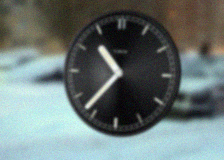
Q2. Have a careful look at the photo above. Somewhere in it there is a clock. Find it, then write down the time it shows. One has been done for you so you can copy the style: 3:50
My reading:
10:37
